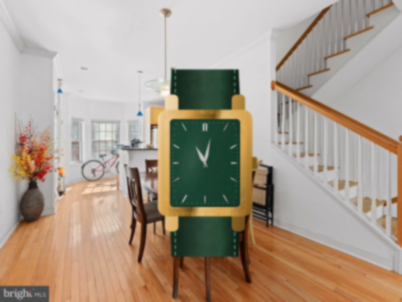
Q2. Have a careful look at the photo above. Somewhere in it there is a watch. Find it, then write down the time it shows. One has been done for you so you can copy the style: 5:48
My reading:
11:02
